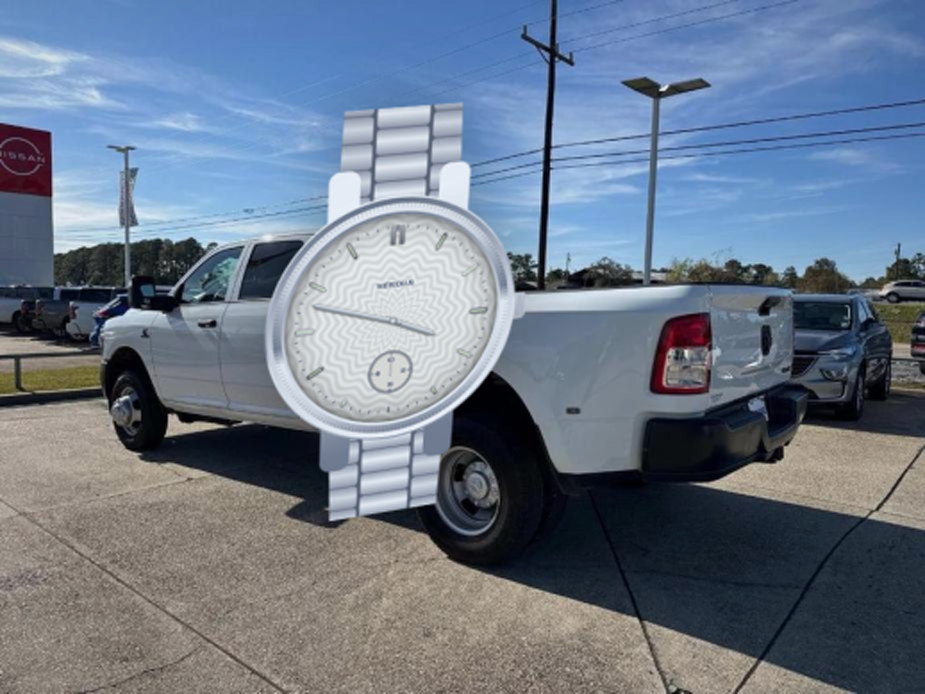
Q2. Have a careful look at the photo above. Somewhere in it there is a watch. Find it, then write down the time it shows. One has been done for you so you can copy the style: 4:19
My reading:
3:48
